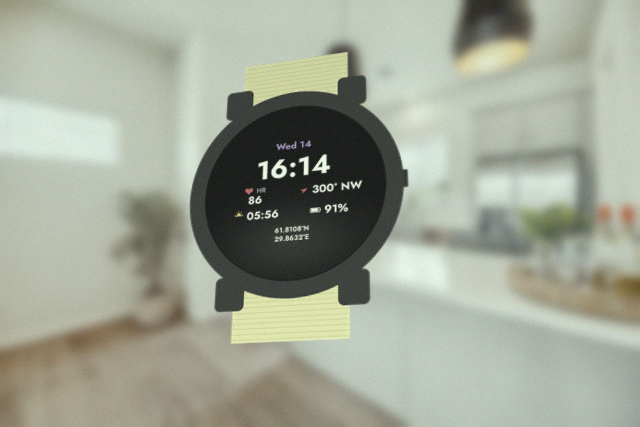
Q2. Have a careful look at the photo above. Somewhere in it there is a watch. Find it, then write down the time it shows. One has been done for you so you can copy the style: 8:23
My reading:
16:14
